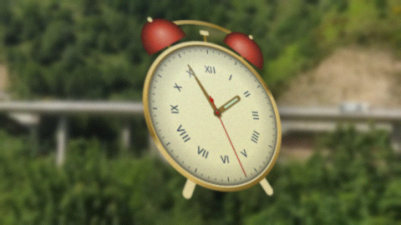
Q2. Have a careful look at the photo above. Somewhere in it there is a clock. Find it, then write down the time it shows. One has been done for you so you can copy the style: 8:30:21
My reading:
1:55:27
